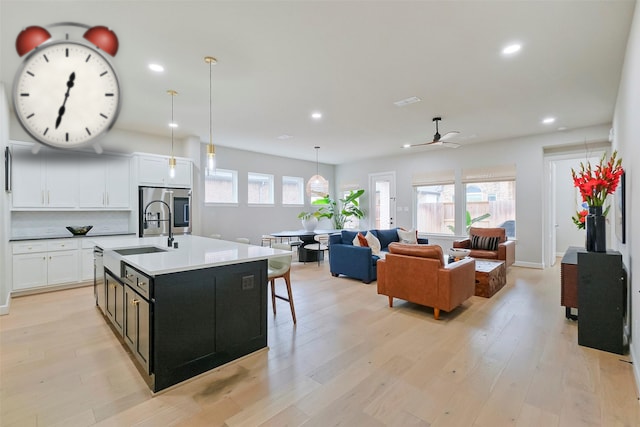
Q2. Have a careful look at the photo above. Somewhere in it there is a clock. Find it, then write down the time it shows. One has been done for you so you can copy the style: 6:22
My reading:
12:33
